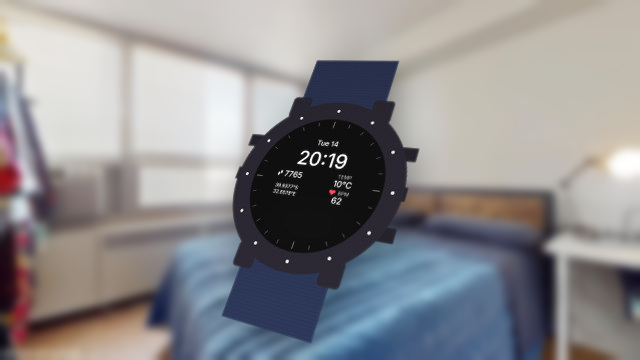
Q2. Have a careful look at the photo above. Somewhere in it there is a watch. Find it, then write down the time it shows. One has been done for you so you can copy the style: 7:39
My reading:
20:19
